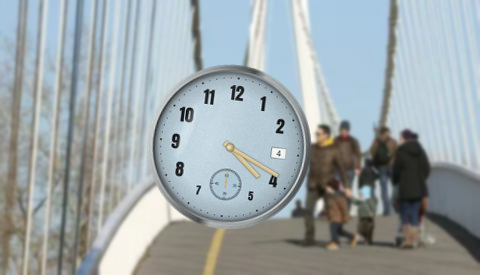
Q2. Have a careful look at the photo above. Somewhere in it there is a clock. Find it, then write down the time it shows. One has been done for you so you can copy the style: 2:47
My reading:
4:19
